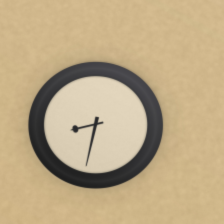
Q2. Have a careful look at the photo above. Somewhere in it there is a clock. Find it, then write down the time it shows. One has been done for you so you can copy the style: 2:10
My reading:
8:32
